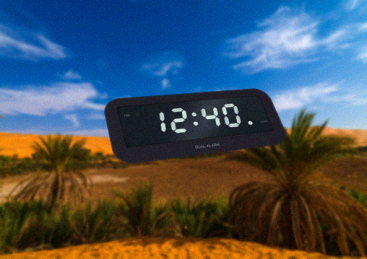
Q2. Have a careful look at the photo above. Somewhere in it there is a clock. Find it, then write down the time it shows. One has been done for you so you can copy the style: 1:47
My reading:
12:40
